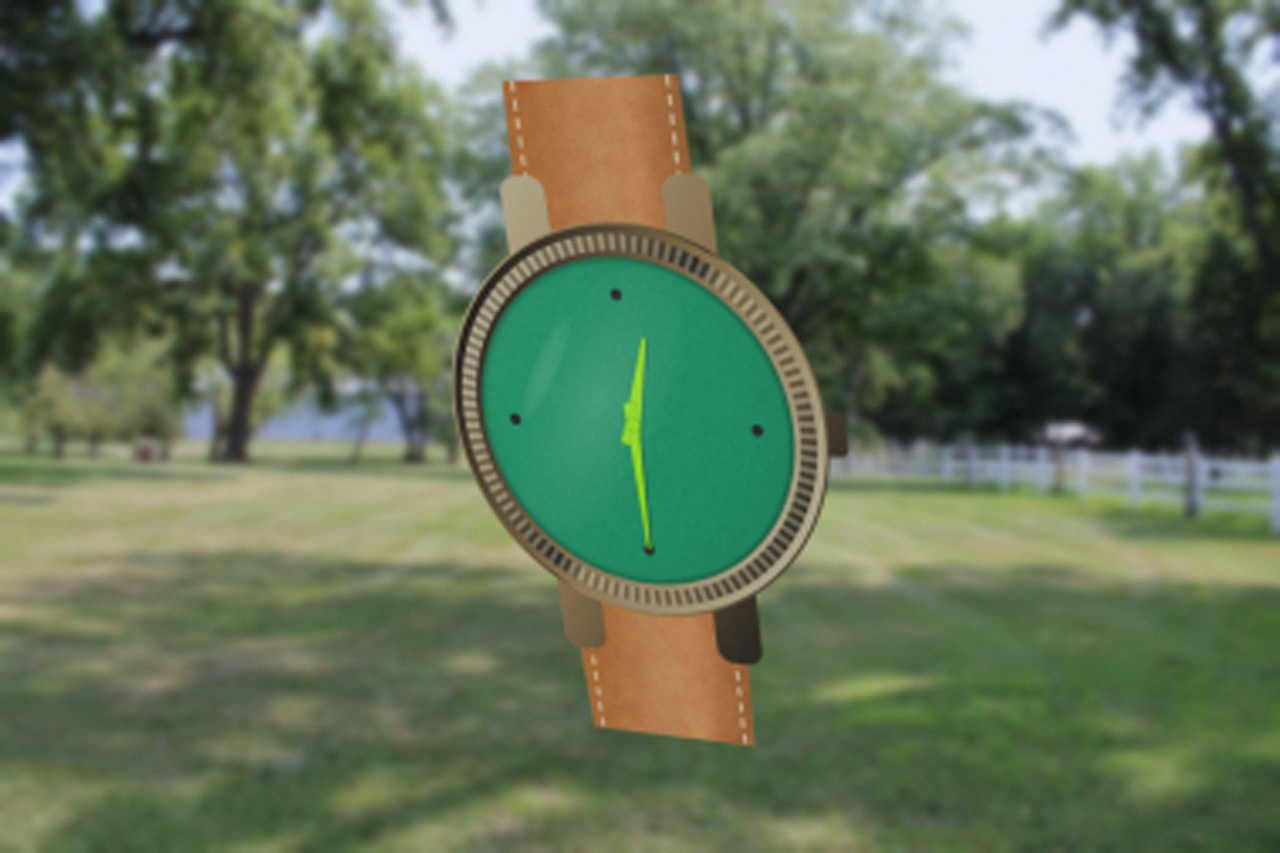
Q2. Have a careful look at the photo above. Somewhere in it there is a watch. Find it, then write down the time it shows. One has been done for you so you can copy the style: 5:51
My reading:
12:30
